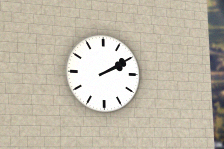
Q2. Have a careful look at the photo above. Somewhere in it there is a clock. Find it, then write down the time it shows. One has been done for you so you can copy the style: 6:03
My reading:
2:10
